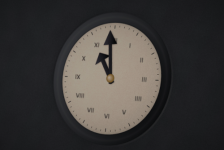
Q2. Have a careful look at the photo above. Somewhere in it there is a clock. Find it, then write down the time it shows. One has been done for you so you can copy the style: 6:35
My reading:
10:59
